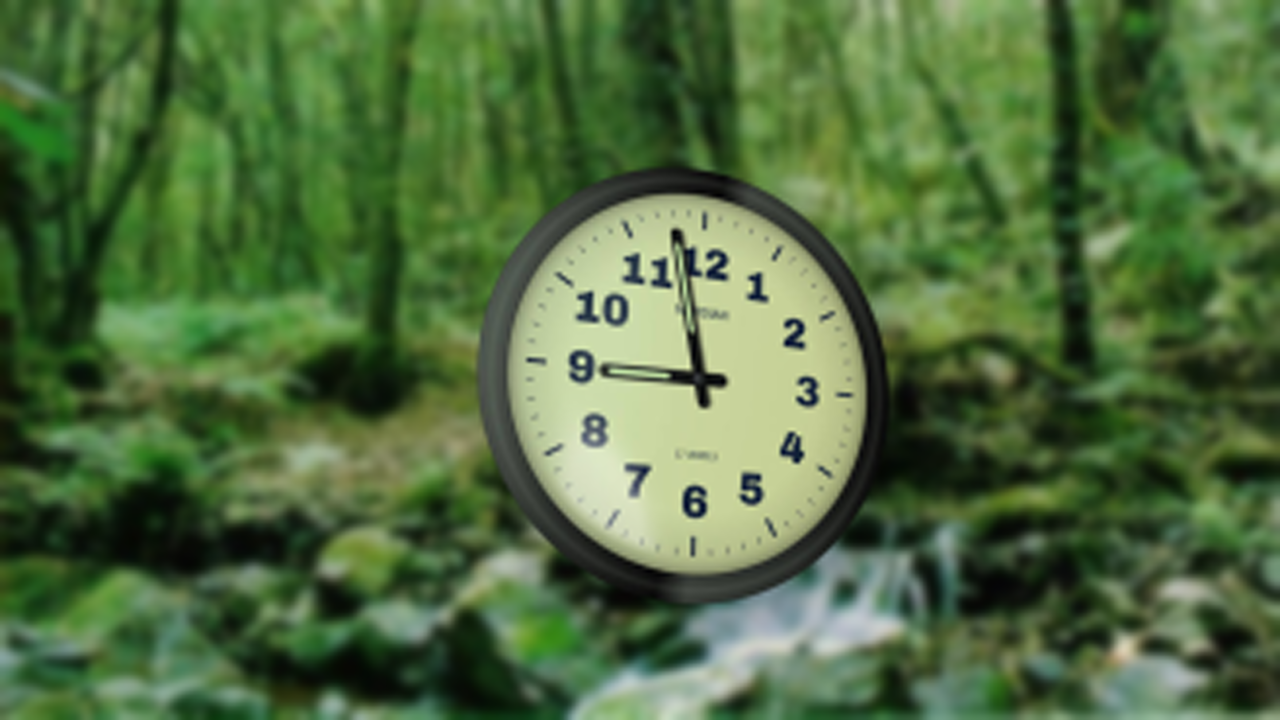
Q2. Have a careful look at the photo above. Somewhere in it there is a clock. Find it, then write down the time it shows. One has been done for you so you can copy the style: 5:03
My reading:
8:58
